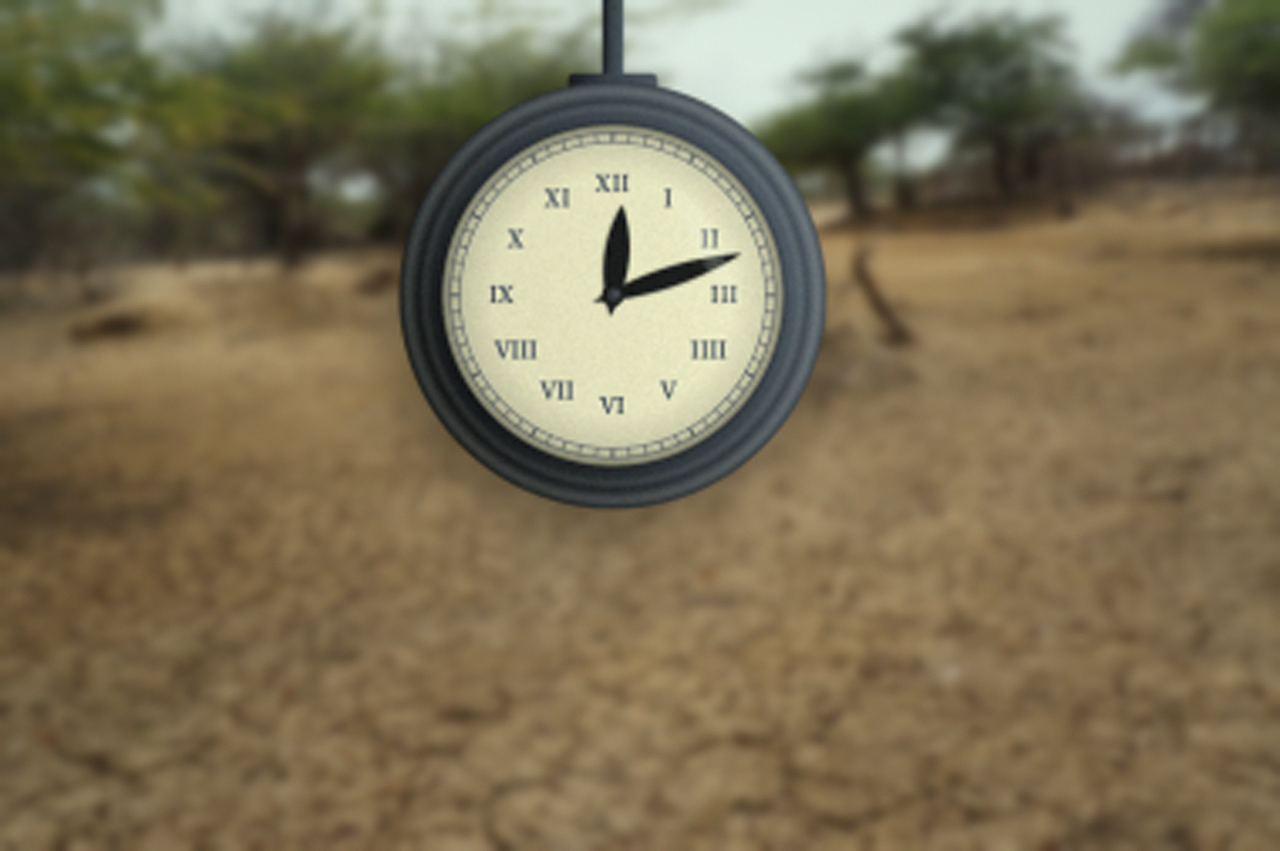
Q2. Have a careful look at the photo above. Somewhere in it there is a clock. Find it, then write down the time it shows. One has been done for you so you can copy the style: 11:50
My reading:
12:12
